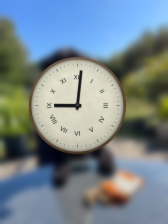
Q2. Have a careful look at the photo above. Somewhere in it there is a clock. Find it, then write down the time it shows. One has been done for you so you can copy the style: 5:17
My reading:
9:01
